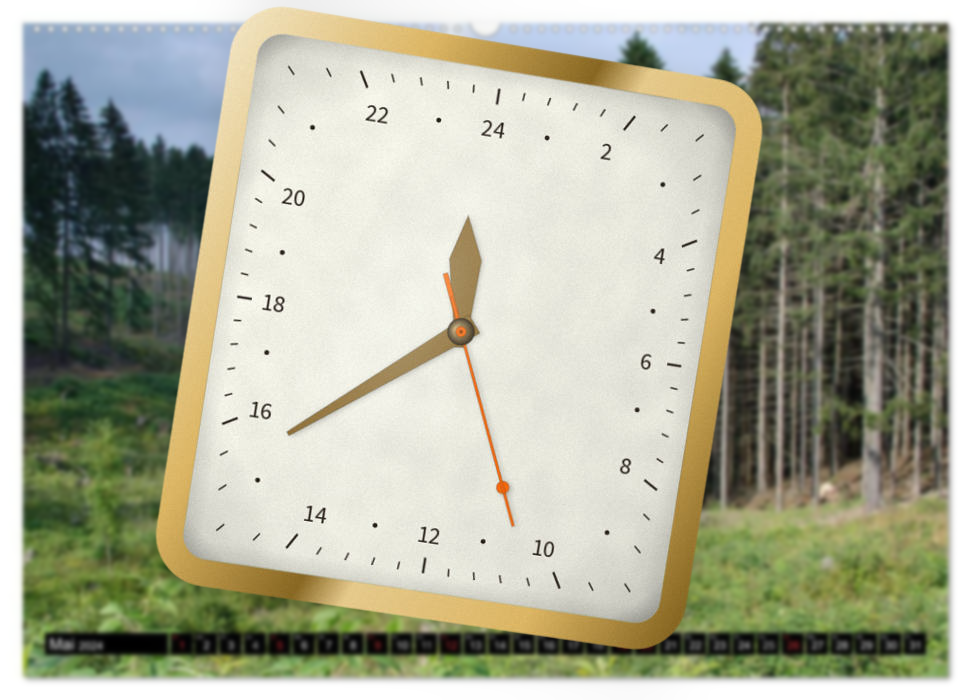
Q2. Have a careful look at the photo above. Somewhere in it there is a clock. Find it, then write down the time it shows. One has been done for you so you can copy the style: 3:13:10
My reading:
23:38:26
